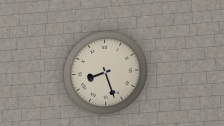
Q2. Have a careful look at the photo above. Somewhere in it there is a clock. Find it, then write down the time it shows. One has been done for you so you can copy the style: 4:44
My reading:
8:27
